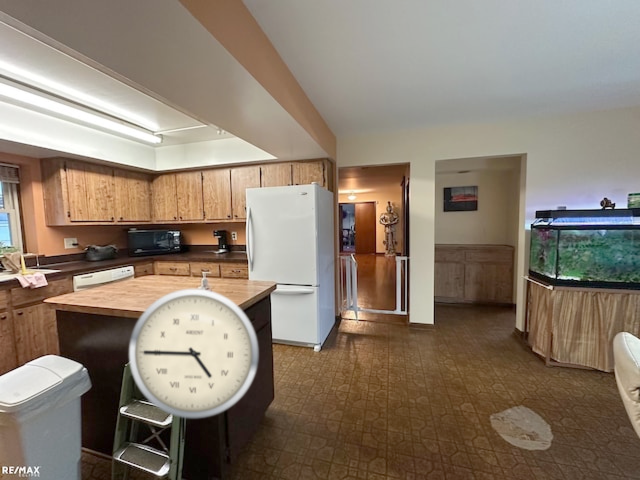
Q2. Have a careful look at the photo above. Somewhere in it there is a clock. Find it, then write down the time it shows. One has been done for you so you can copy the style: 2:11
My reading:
4:45
